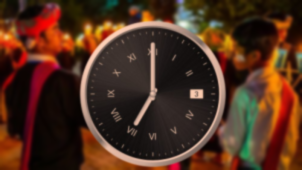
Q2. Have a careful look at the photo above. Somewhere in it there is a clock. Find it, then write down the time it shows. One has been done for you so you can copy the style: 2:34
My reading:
7:00
